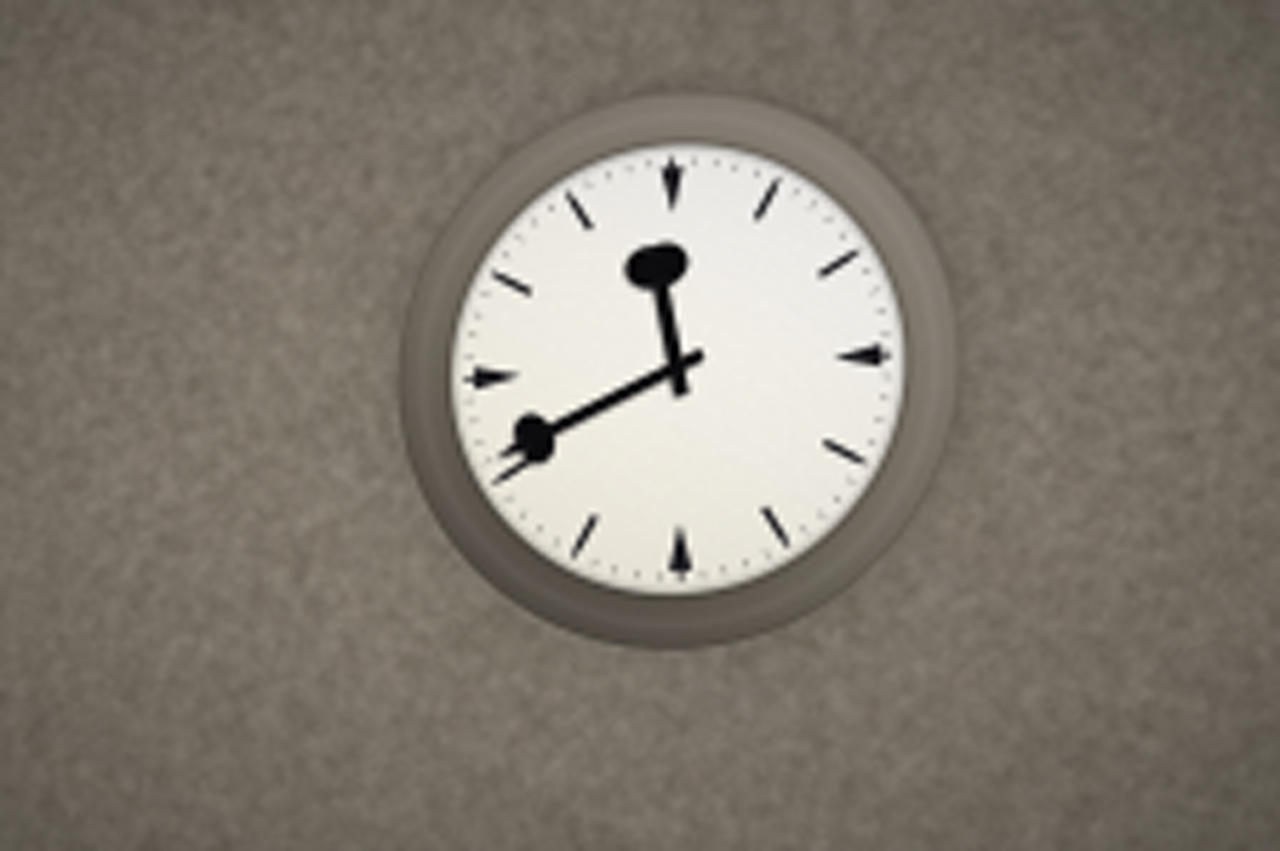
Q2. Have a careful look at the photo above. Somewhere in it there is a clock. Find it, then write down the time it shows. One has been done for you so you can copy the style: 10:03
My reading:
11:41
